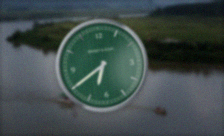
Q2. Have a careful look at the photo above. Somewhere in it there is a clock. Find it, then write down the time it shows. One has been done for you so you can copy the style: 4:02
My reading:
6:40
